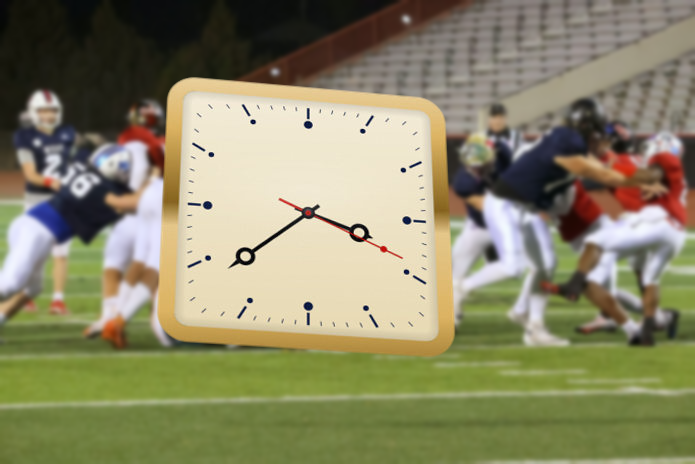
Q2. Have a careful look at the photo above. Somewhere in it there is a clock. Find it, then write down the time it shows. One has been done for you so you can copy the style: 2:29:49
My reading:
3:38:19
